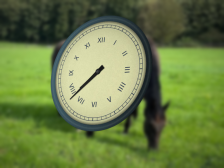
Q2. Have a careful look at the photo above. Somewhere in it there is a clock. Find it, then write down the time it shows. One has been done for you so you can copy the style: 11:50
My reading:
7:38
